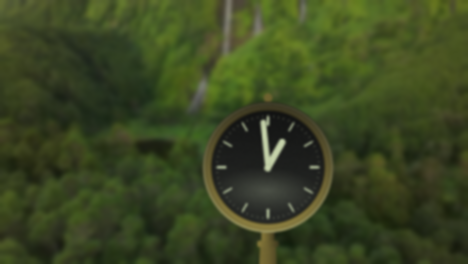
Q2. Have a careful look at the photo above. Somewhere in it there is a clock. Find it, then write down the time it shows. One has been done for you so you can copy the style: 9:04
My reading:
12:59
